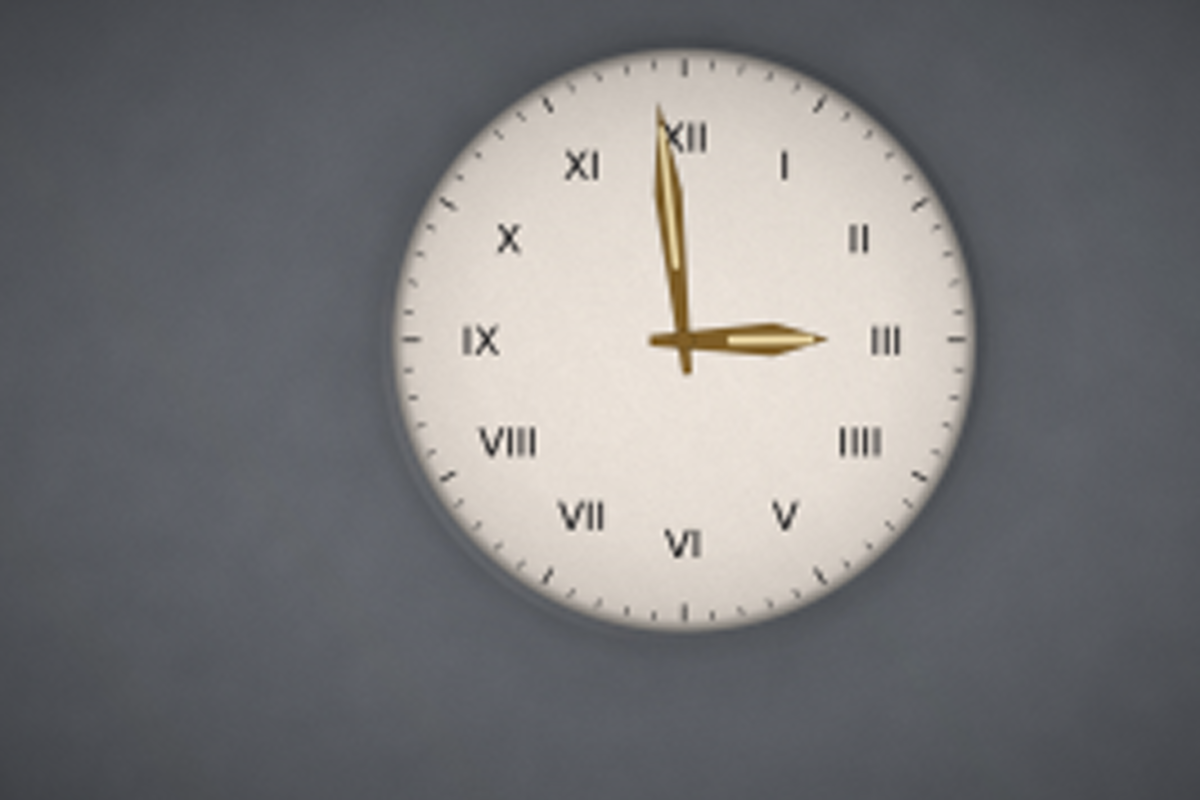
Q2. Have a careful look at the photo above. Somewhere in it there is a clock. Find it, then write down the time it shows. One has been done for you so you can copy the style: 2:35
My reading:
2:59
